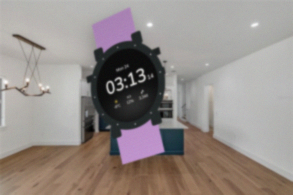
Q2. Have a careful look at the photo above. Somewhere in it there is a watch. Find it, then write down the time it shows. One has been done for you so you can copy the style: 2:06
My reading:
3:13
